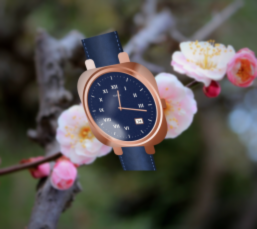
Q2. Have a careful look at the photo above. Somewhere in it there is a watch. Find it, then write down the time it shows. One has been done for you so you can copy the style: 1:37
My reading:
12:17
